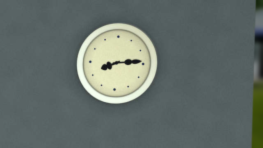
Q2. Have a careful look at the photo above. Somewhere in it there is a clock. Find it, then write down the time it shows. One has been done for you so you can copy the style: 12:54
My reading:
8:14
